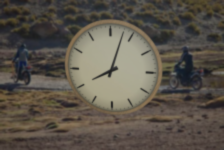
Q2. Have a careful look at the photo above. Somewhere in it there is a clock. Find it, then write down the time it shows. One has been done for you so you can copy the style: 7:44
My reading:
8:03
